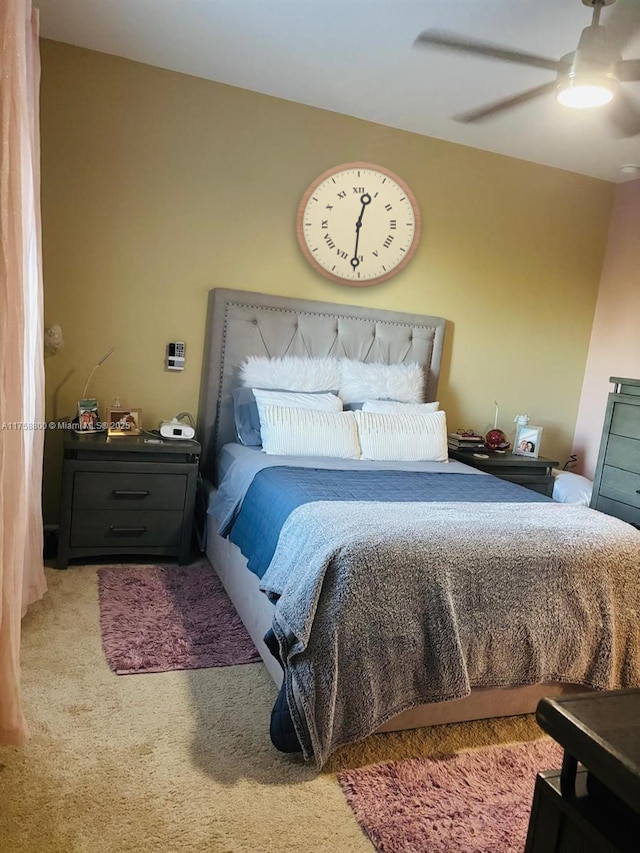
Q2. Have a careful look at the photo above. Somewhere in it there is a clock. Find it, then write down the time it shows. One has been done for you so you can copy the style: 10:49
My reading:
12:31
